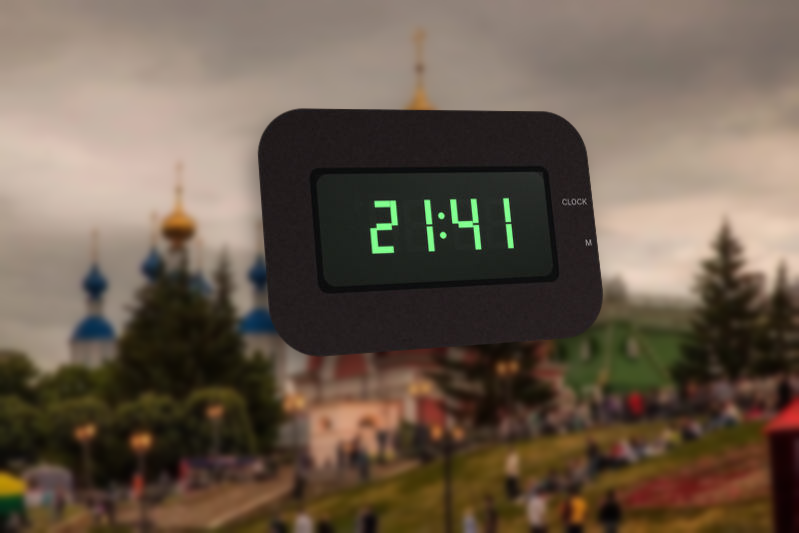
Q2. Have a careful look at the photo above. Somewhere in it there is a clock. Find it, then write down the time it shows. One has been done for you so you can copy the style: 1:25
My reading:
21:41
